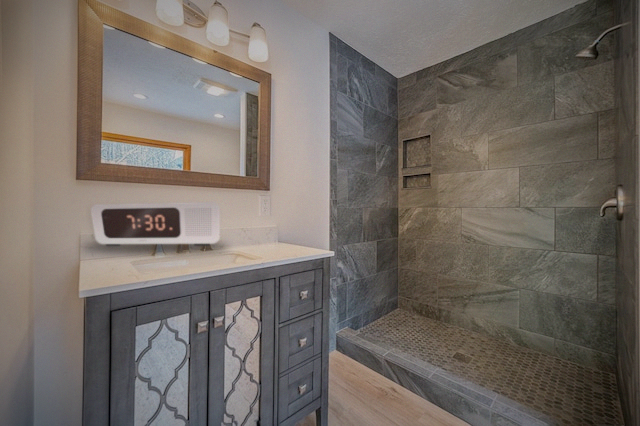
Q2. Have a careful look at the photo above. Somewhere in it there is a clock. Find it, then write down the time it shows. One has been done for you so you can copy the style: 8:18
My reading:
7:30
